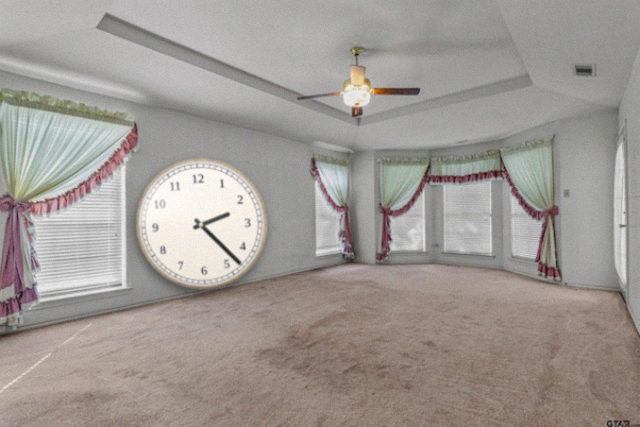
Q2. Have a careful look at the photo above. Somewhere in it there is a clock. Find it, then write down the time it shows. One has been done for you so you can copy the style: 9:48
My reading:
2:23
